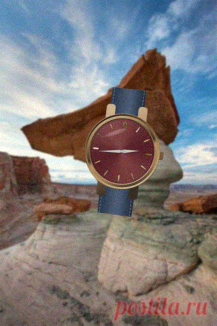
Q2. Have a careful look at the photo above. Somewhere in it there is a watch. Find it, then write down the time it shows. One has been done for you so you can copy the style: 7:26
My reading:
2:44
